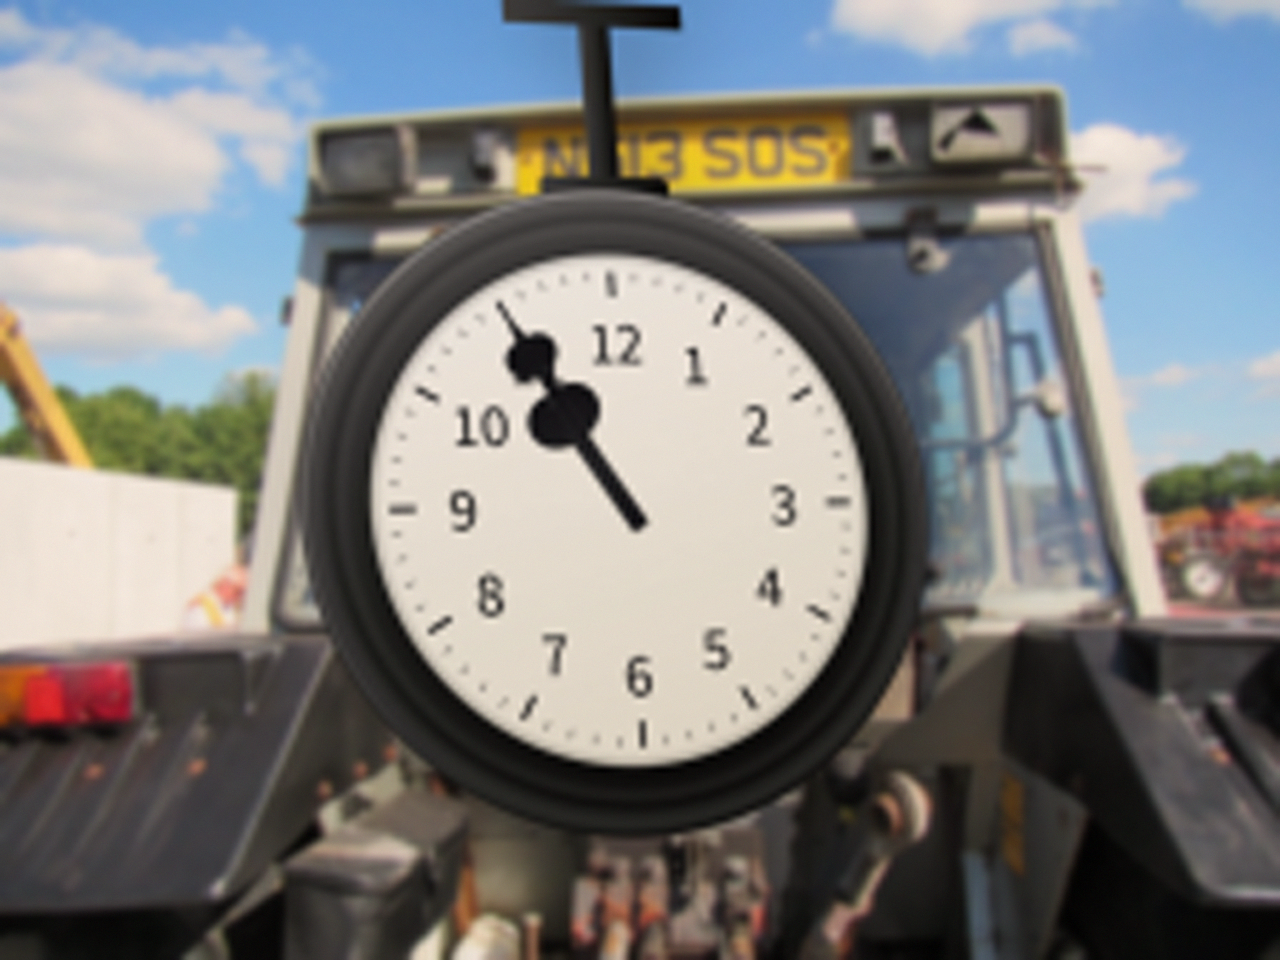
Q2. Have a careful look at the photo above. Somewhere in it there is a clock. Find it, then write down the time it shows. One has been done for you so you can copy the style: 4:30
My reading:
10:55
